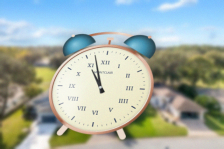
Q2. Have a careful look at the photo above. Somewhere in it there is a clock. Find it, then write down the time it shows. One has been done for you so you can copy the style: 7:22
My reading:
10:57
